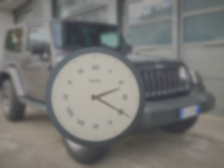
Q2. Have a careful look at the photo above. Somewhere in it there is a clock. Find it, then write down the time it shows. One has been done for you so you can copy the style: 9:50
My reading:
2:20
